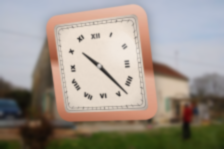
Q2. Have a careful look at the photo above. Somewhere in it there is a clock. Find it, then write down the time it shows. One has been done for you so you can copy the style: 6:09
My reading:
10:23
